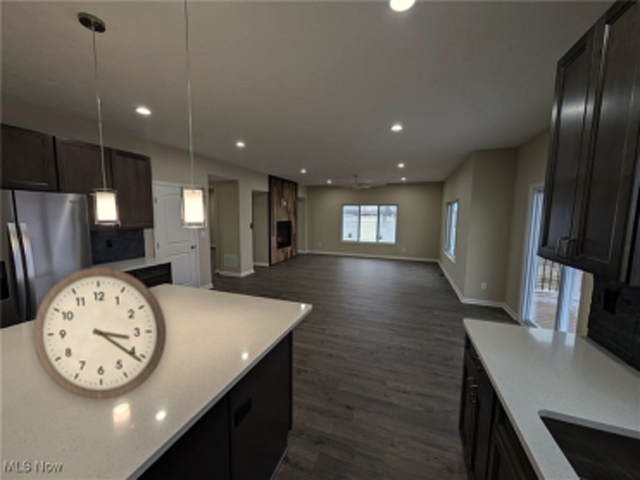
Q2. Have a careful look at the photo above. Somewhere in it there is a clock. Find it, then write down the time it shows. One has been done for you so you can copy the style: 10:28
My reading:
3:21
